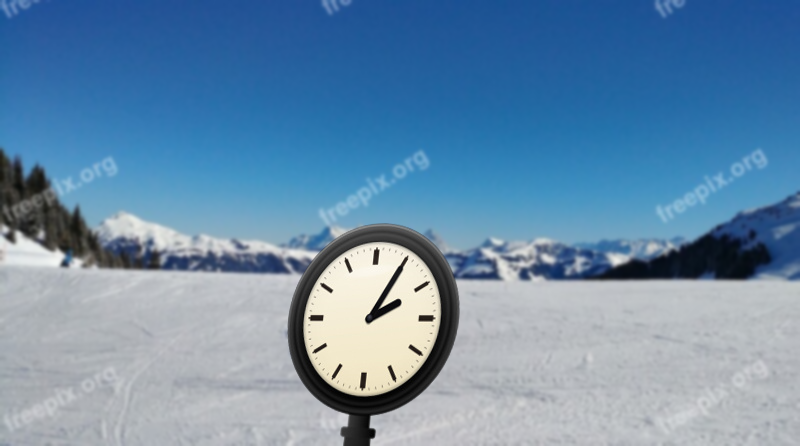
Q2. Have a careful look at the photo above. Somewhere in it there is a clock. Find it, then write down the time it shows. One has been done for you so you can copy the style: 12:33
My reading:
2:05
